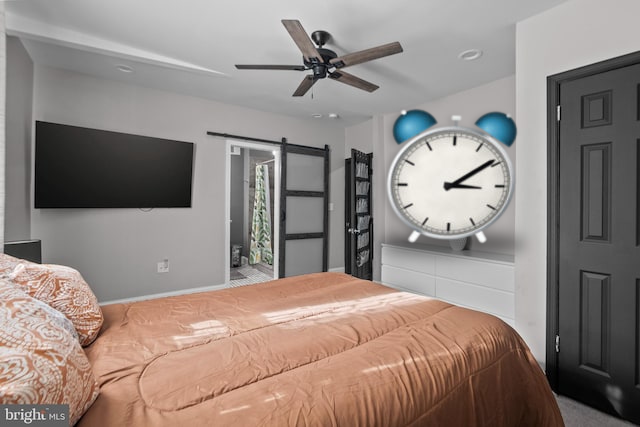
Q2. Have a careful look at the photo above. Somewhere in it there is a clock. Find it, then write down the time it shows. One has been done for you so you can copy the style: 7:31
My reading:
3:09
